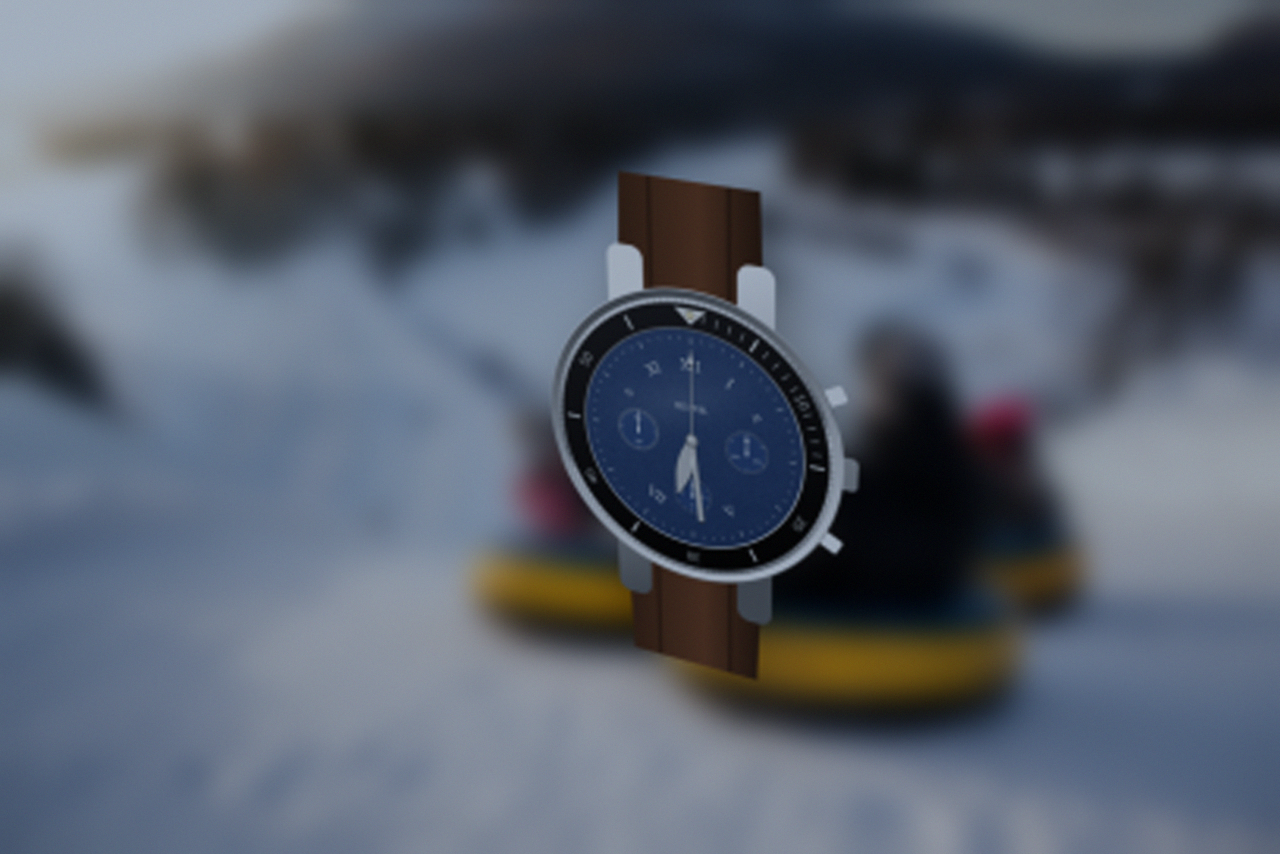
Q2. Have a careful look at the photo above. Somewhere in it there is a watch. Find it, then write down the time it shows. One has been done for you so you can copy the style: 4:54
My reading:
6:29
